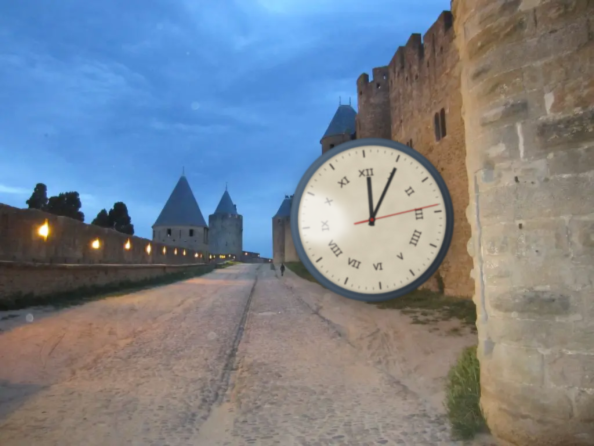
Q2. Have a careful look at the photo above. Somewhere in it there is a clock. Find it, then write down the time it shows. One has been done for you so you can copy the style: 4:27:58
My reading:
12:05:14
